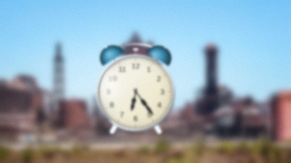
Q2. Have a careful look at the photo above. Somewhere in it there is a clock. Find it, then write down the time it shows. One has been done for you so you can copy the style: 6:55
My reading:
6:24
